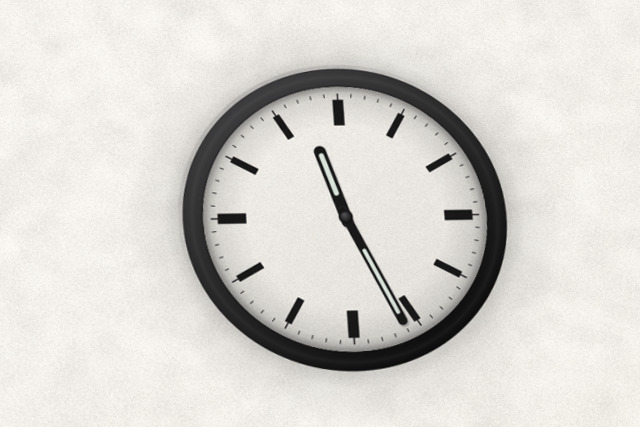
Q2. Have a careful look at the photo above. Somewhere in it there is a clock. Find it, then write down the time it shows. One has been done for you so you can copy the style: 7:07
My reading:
11:26
